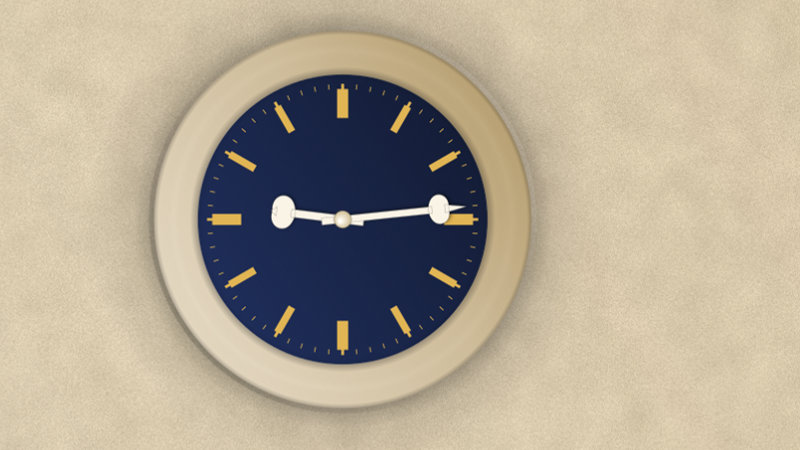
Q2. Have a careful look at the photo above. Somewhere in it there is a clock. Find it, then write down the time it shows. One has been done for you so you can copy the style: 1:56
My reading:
9:14
